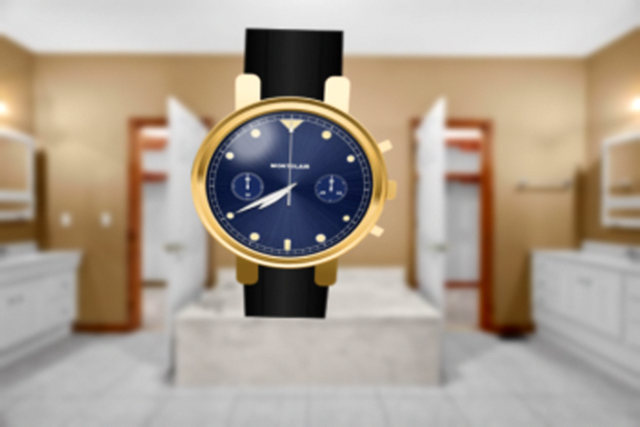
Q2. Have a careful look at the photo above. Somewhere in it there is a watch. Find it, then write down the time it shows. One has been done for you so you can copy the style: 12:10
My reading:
7:40
